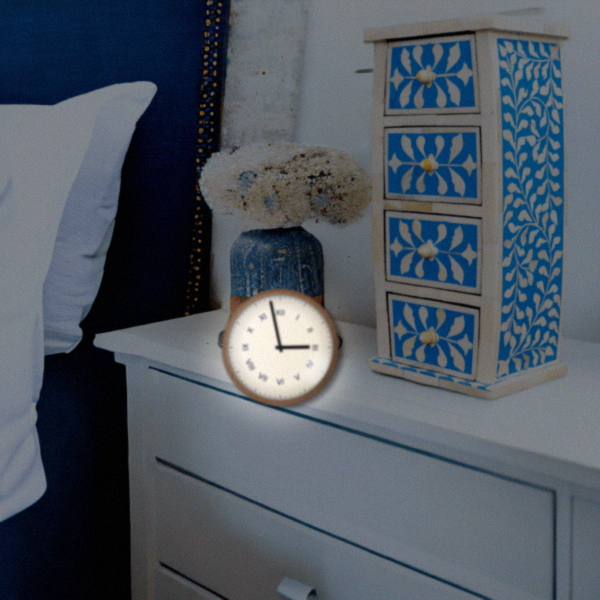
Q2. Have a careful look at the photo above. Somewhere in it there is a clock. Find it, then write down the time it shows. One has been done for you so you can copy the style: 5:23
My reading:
2:58
